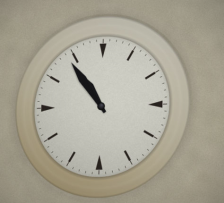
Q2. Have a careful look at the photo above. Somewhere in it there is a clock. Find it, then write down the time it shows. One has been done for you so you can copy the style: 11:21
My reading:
10:54
